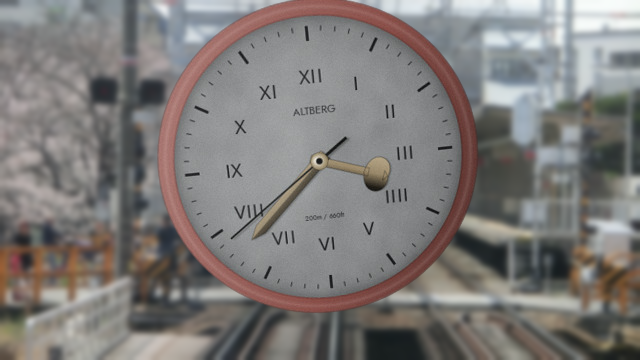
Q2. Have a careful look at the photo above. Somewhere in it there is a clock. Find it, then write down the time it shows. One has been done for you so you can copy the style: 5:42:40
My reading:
3:37:39
